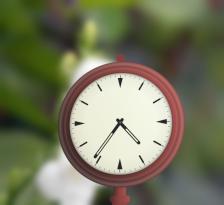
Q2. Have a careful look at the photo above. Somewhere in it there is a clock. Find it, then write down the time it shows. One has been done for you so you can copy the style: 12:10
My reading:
4:36
